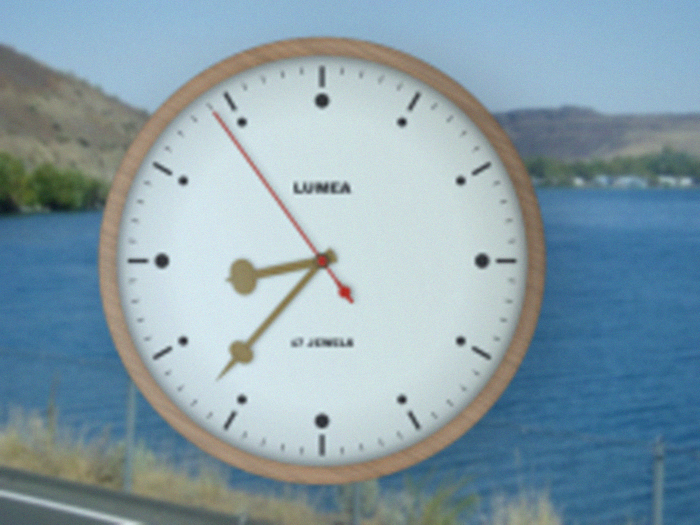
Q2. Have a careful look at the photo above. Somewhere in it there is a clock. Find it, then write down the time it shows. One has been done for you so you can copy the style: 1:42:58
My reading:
8:36:54
